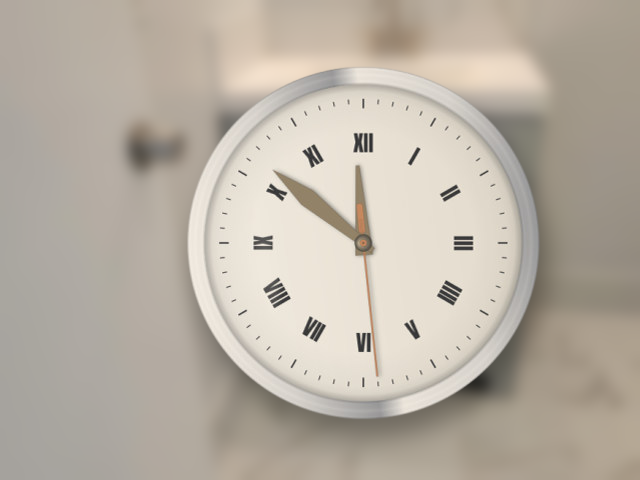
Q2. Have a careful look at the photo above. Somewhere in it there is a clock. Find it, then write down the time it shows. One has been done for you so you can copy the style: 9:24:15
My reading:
11:51:29
